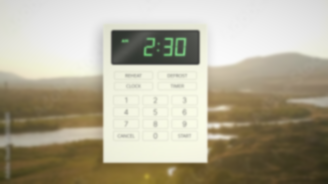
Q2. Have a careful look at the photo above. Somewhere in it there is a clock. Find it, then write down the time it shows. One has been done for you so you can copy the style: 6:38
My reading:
2:30
